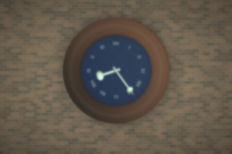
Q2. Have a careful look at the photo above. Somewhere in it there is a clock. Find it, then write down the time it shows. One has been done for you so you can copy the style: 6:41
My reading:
8:24
